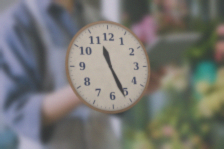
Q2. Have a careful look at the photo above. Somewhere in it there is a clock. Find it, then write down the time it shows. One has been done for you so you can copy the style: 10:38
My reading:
11:26
